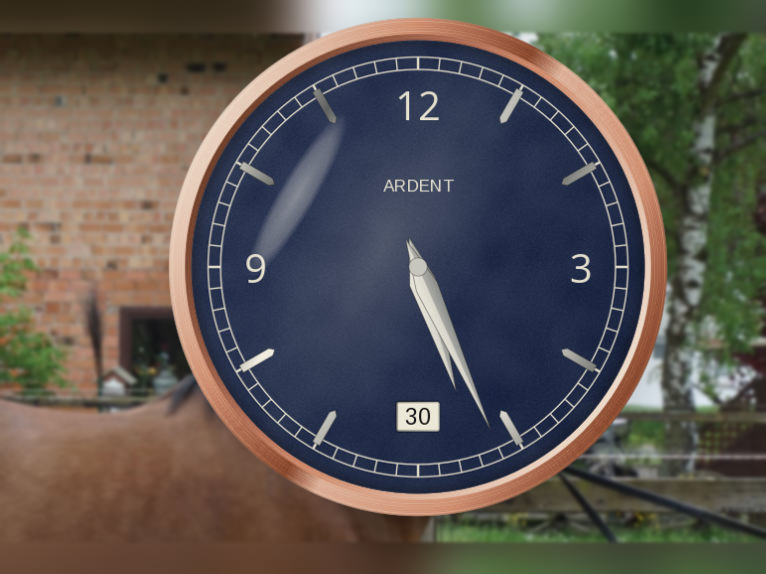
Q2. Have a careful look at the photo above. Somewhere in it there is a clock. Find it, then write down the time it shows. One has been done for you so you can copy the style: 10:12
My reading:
5:26
